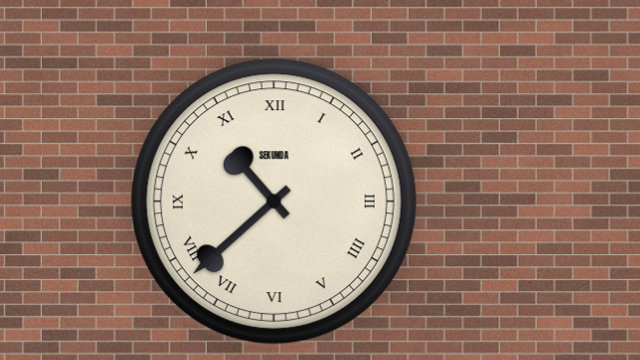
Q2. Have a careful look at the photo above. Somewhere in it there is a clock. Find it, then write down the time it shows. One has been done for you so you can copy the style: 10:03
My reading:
10:38
